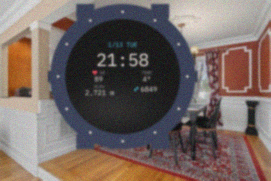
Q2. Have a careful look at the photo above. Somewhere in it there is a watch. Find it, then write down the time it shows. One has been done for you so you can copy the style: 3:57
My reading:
21:58
